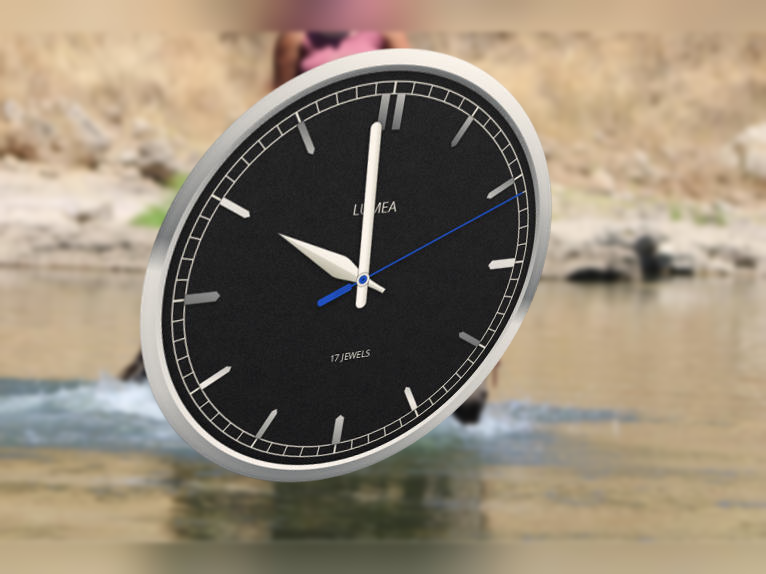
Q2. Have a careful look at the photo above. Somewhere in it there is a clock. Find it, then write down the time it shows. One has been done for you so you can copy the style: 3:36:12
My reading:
9:59:11
